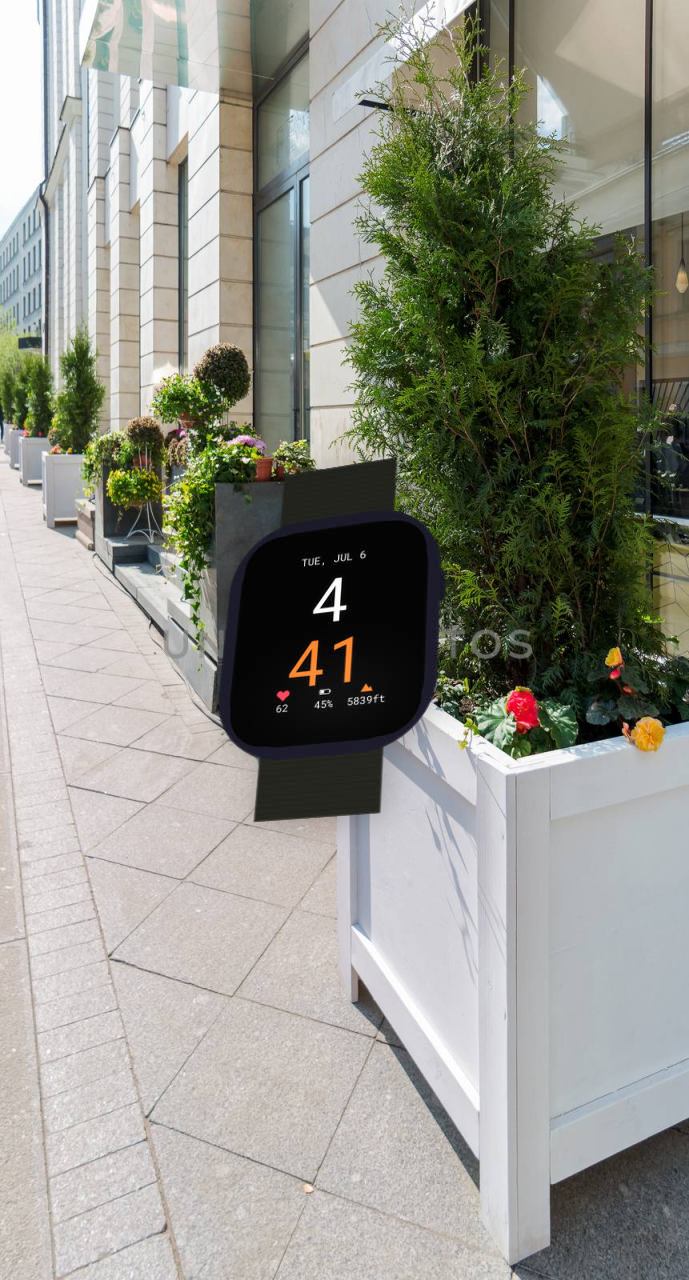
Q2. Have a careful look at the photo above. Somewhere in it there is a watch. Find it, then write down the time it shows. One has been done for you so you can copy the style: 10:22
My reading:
4:41
